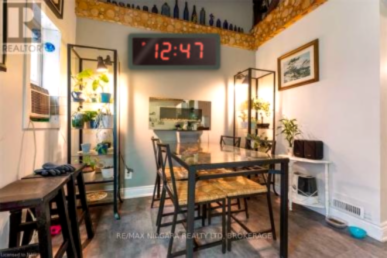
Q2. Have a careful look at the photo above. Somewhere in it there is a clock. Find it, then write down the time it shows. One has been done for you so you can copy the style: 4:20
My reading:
12:47
